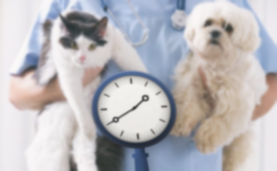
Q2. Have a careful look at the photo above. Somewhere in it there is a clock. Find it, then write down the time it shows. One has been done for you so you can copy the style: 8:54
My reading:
1:40
